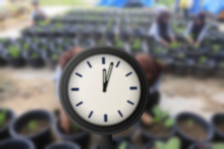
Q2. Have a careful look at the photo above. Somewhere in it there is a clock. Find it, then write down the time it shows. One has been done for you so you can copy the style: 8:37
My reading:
12:03
